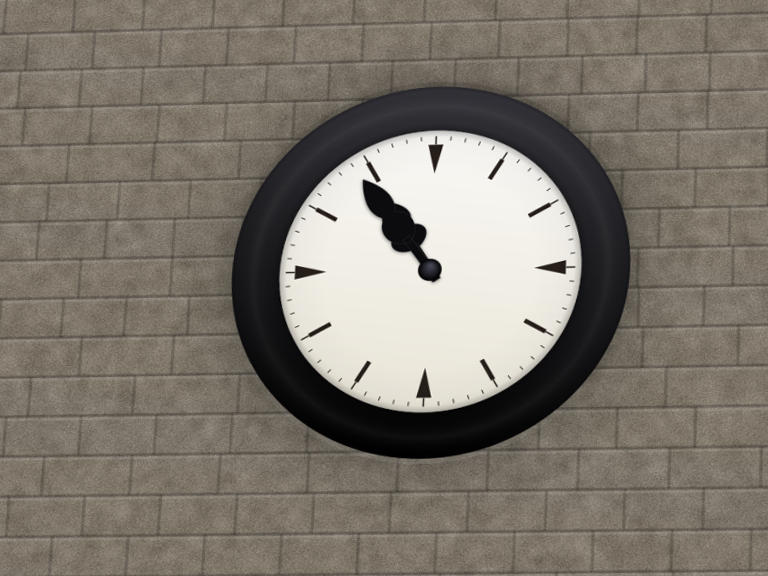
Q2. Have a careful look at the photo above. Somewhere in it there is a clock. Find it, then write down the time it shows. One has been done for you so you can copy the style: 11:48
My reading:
10:54
